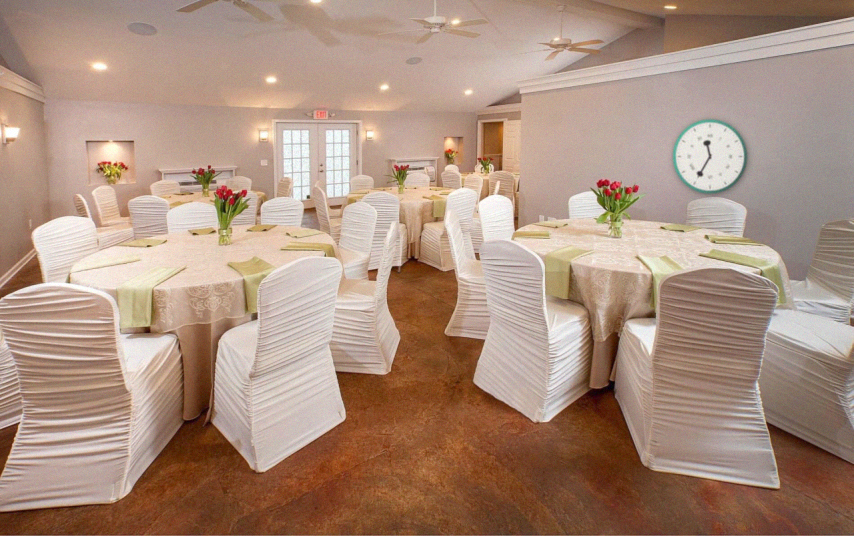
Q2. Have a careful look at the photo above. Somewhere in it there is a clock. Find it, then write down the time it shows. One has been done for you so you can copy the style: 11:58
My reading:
11:35
